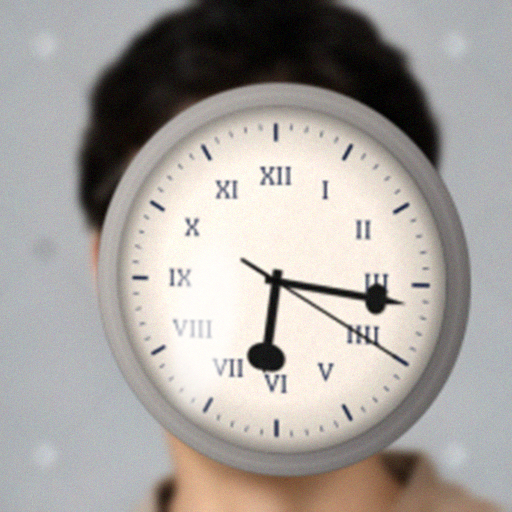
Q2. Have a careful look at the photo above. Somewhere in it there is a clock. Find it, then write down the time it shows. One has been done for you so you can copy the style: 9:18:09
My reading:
6:16:20
